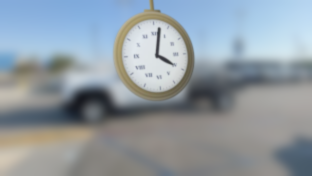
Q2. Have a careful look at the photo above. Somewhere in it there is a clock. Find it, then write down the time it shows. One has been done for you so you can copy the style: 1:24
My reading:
4:02
